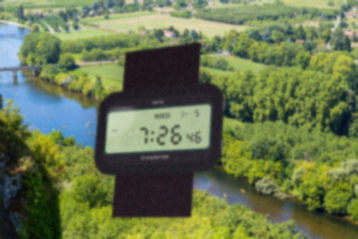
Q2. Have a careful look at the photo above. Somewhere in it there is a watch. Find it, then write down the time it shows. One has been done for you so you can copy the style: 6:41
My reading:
7:26
